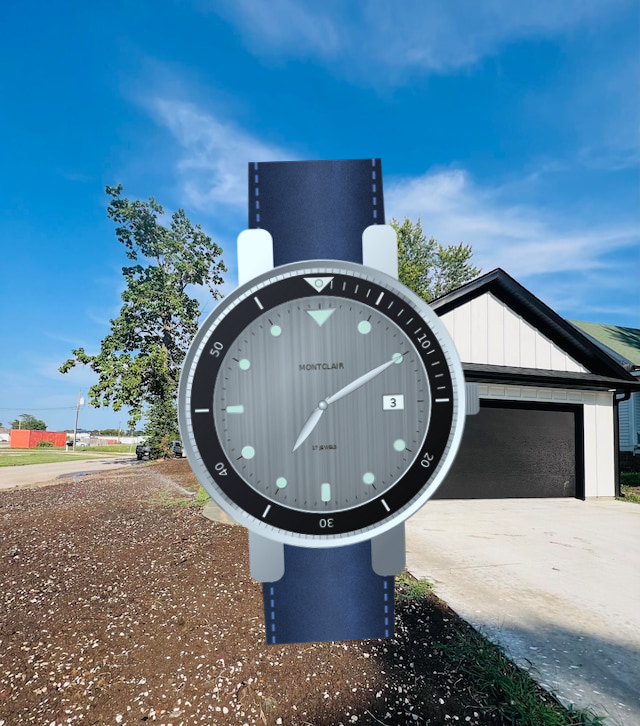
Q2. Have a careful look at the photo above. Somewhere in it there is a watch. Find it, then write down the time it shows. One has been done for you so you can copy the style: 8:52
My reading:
7:10
